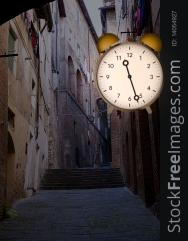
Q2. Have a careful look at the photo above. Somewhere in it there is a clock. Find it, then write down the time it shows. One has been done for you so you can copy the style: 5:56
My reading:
11:27
